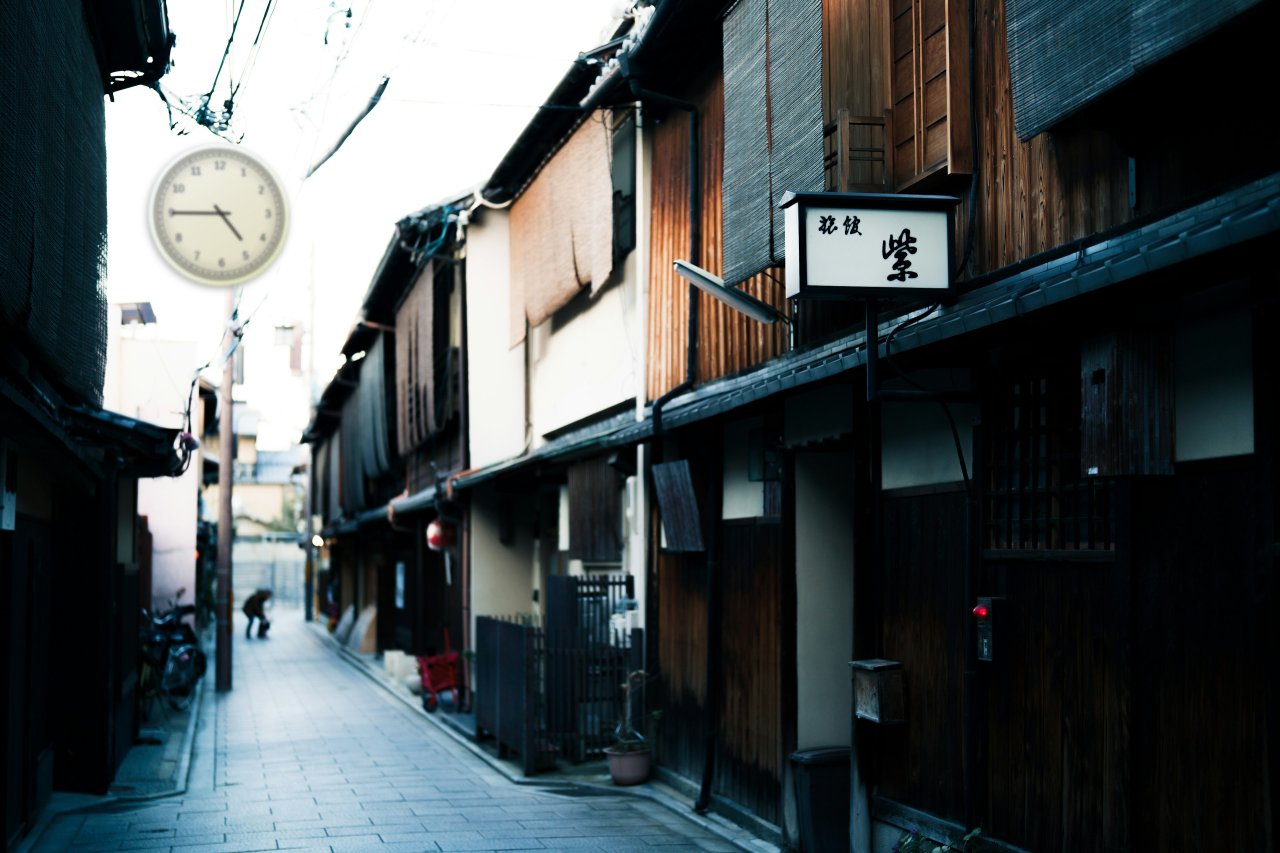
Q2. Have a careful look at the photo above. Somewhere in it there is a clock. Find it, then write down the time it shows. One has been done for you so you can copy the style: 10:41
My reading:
4:45
